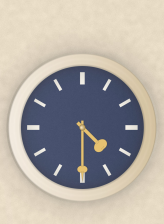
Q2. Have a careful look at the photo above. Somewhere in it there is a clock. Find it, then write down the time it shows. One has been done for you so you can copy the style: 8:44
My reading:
4:30
